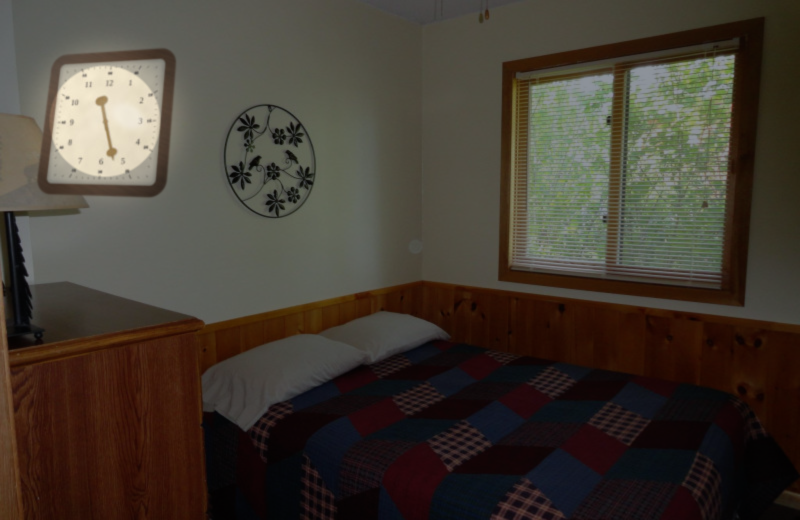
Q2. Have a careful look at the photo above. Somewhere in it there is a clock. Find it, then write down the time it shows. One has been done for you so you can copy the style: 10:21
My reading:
11:27
